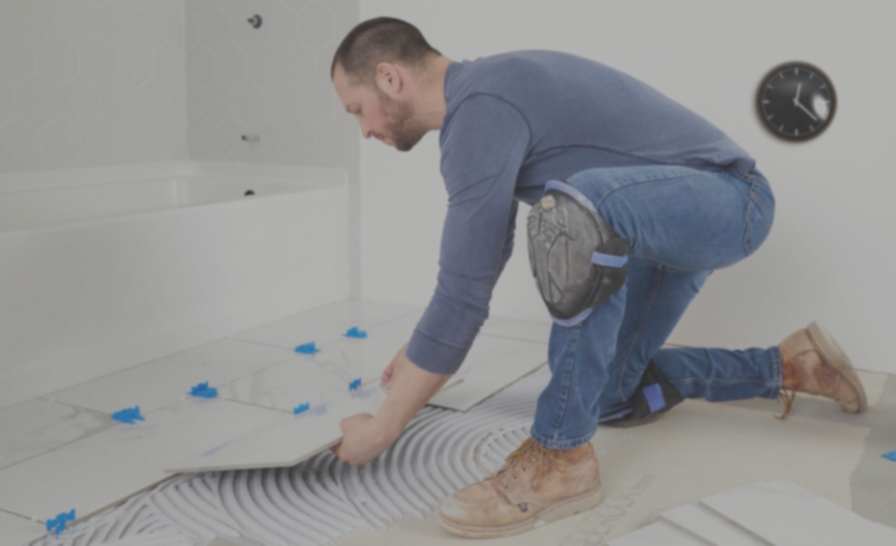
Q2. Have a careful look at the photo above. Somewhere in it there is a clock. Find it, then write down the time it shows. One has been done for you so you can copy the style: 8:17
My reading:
12:22
